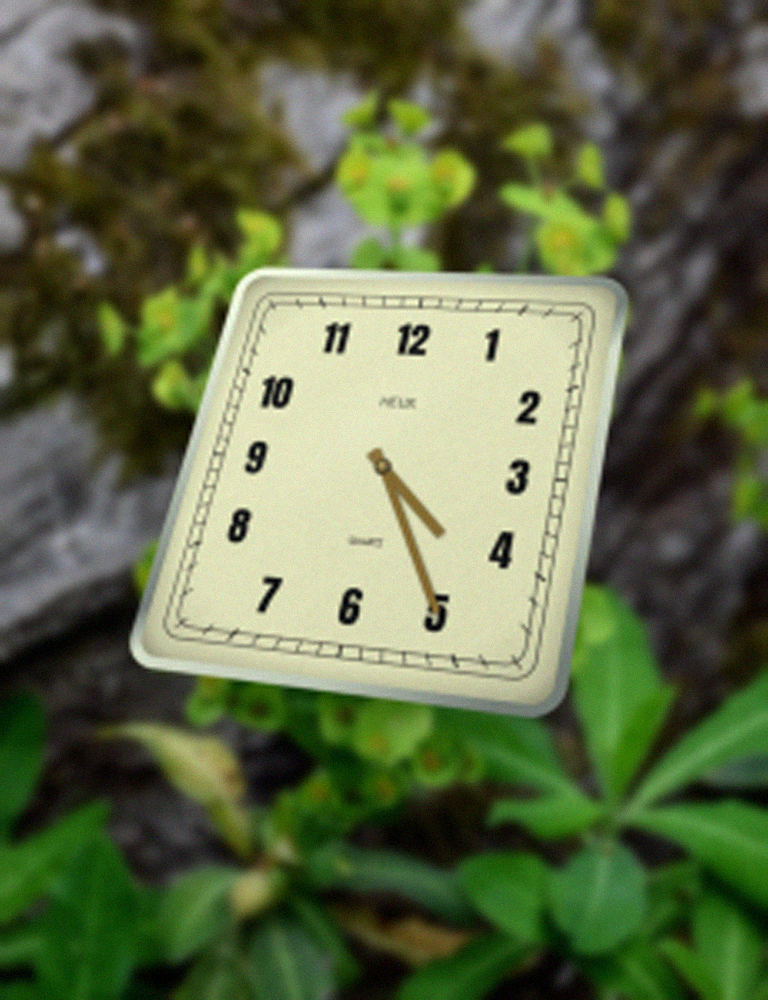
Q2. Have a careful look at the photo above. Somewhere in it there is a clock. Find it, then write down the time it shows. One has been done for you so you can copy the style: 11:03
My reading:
4:25
